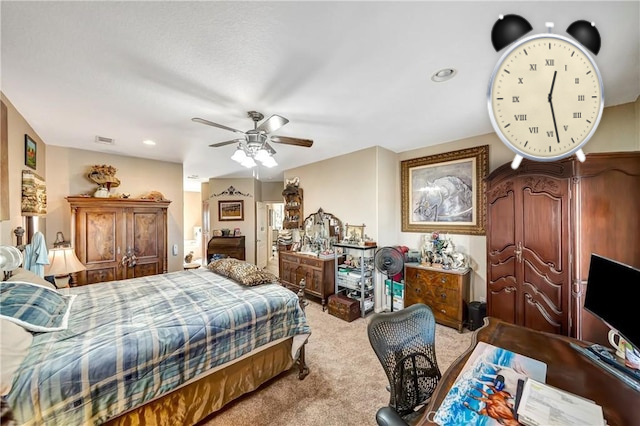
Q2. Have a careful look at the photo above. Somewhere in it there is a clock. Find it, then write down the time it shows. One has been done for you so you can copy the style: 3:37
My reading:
12:28
